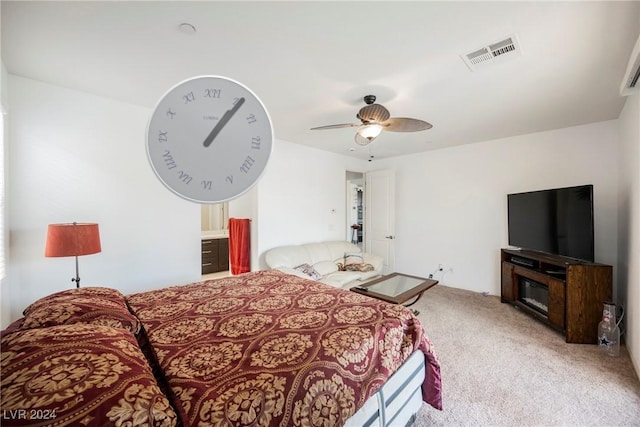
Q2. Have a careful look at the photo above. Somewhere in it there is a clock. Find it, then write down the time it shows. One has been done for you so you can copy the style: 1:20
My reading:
1:06
